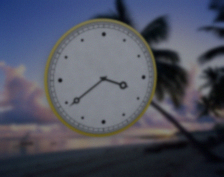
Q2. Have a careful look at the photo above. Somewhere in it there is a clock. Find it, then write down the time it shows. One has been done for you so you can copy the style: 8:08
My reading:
3:39
